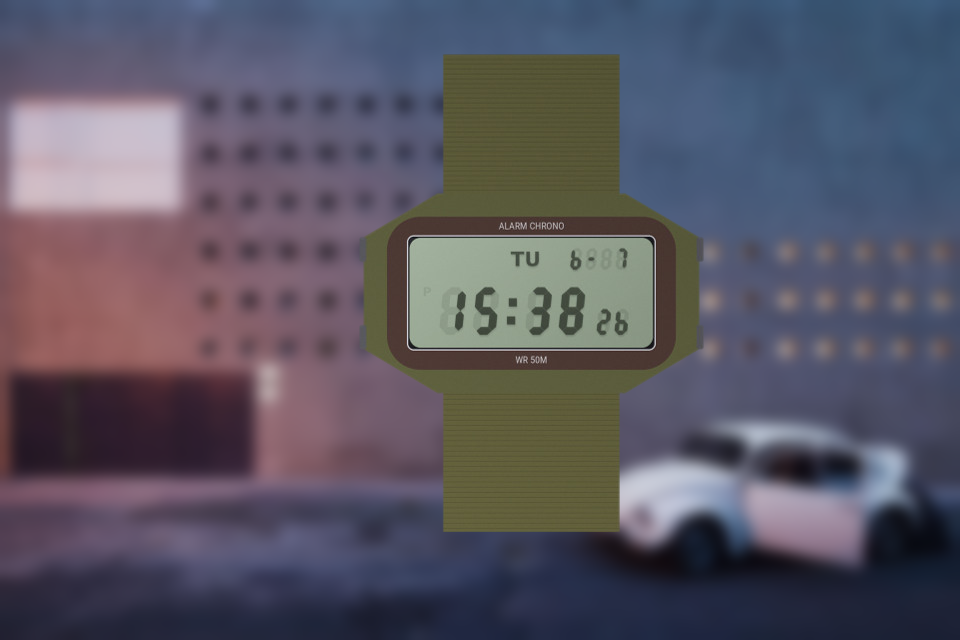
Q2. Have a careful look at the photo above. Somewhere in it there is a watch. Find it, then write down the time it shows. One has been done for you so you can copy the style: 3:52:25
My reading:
15:38:26
